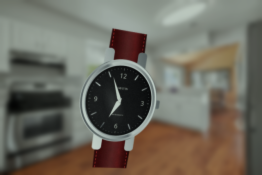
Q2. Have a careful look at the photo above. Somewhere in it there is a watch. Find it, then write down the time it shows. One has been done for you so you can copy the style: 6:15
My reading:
6:56
